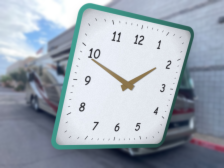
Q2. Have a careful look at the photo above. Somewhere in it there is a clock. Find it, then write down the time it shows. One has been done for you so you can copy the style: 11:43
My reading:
1:49
